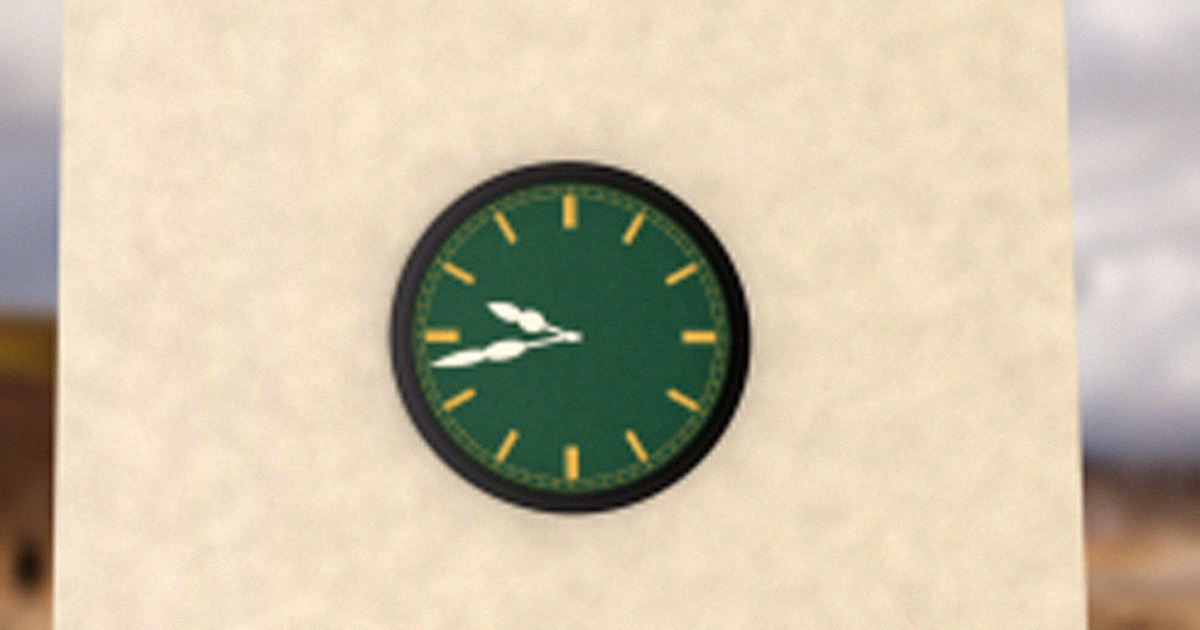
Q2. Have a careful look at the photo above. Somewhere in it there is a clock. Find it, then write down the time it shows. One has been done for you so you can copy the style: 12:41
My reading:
9:43
